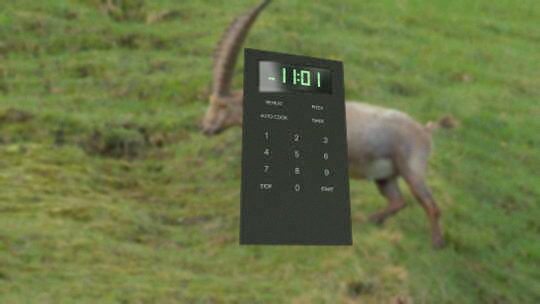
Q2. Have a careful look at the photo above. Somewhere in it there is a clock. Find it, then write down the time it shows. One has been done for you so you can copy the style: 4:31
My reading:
11:01
